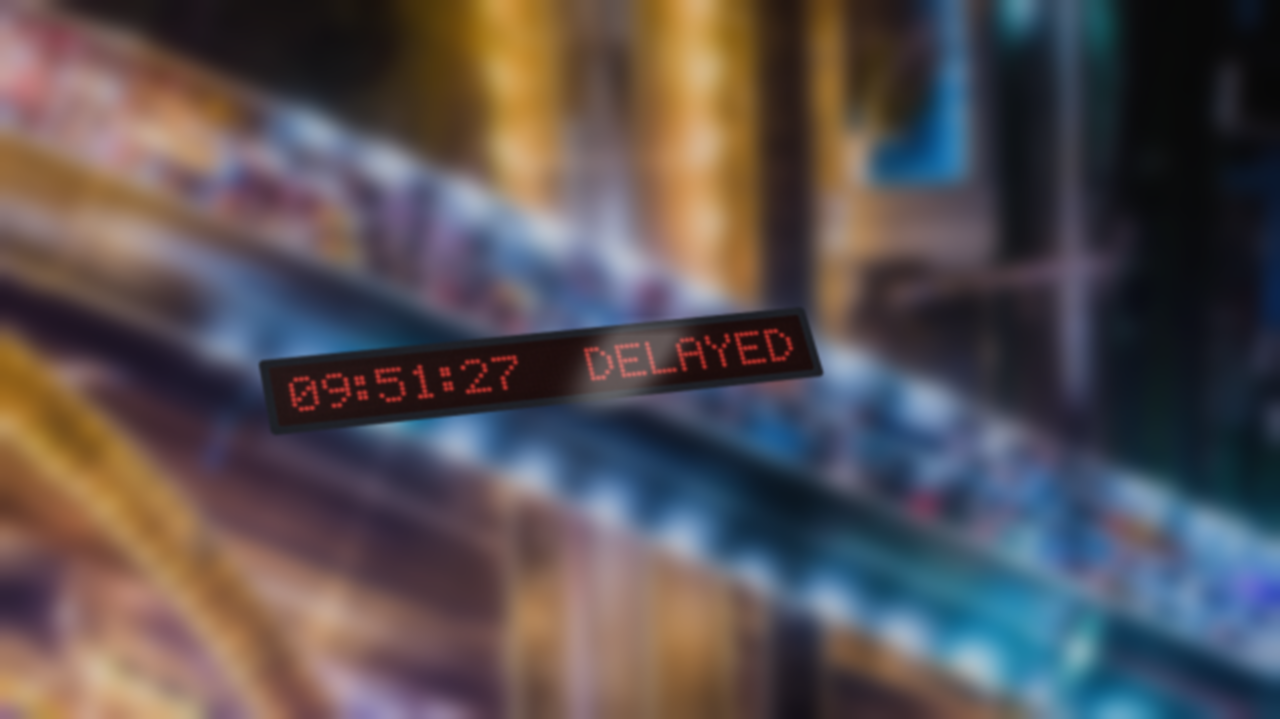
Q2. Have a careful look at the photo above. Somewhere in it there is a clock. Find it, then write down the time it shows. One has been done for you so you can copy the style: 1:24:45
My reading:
9:51:27
